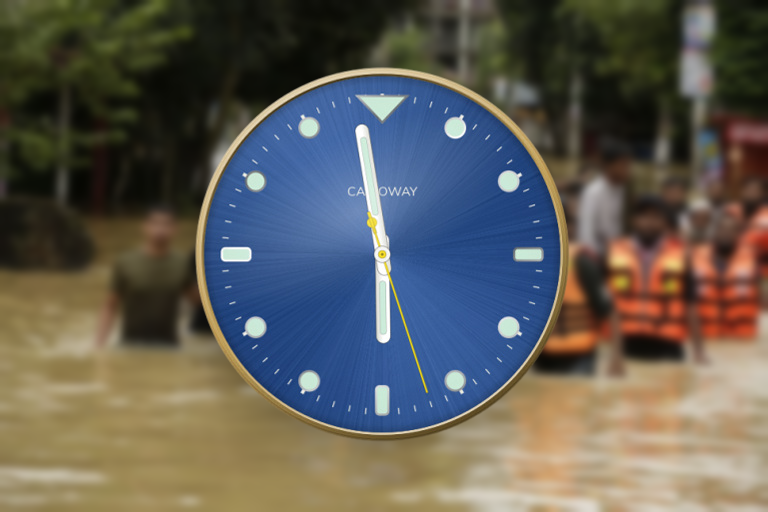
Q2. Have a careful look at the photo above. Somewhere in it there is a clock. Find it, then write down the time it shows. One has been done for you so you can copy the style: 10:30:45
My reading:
5:58:27
